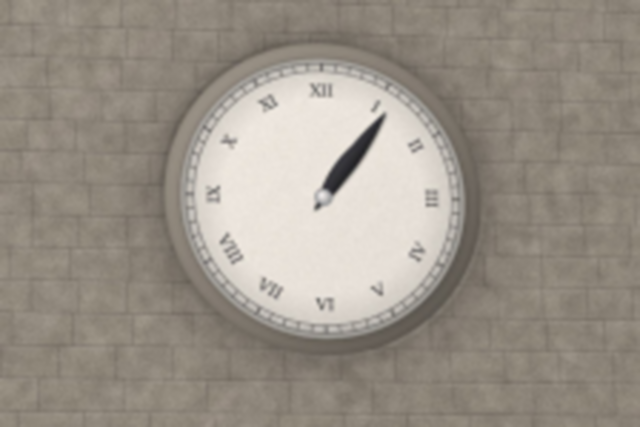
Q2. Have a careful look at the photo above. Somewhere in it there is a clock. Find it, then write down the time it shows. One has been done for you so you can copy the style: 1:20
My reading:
1:06
